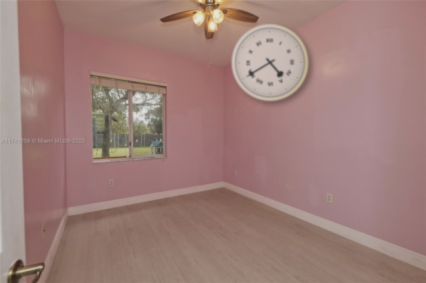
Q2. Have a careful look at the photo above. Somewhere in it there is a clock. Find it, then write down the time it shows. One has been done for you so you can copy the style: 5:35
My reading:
4:40
